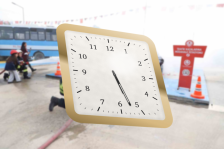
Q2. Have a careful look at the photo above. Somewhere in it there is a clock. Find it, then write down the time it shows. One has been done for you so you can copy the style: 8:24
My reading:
5:27
